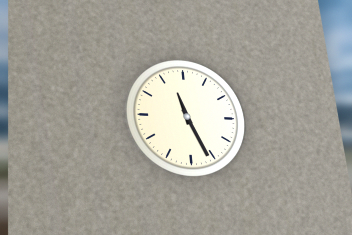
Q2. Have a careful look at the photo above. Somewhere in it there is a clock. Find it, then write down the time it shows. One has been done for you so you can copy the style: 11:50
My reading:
11:26
